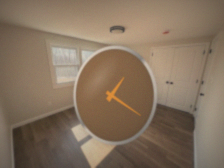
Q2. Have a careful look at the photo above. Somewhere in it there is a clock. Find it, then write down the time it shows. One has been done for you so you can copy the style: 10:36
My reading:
1:20
